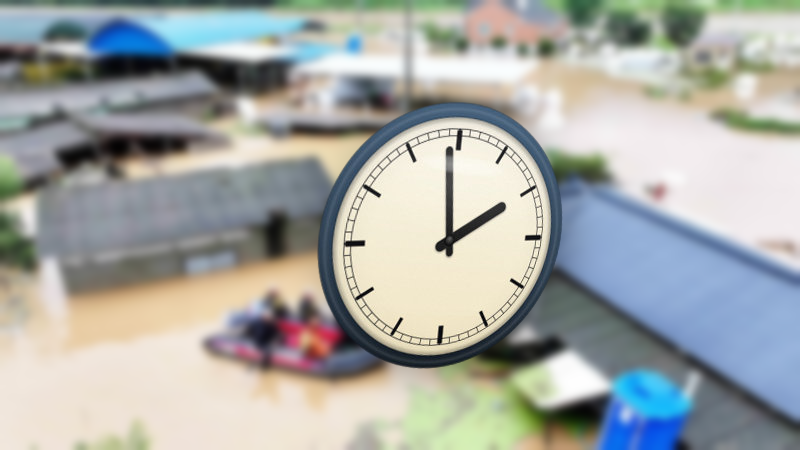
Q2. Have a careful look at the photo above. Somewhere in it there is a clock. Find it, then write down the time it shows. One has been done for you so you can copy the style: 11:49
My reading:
1:59
